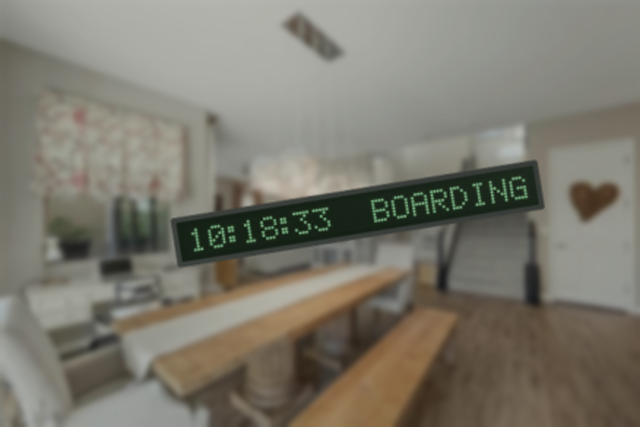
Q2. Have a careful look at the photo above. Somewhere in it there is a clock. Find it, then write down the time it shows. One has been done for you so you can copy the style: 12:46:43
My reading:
10:18:33
